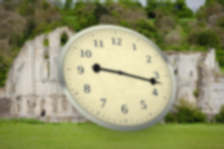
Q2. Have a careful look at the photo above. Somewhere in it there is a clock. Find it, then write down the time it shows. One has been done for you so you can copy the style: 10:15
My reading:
9:17
